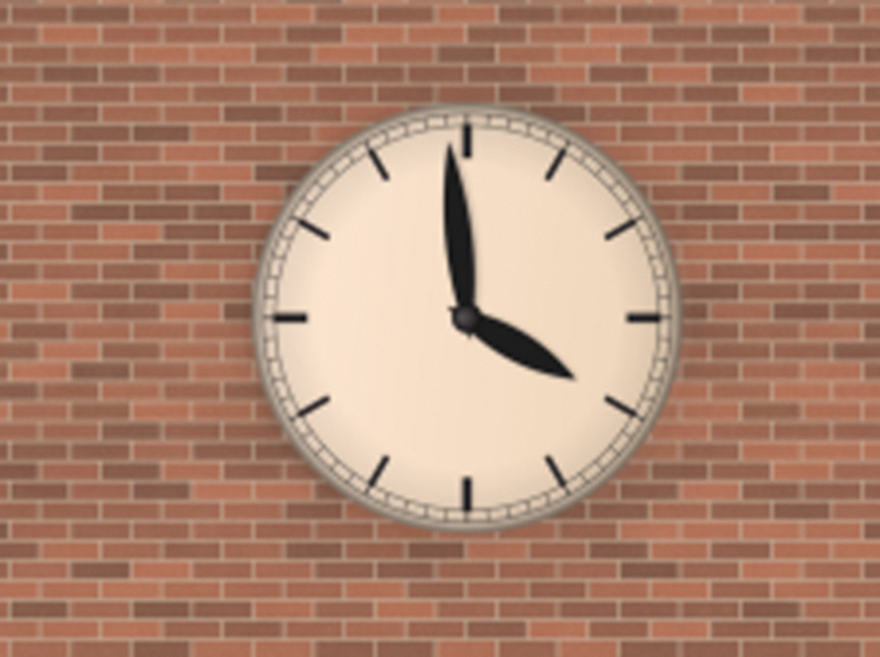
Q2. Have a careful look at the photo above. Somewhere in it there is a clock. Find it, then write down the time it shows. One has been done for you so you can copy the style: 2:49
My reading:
3:59
